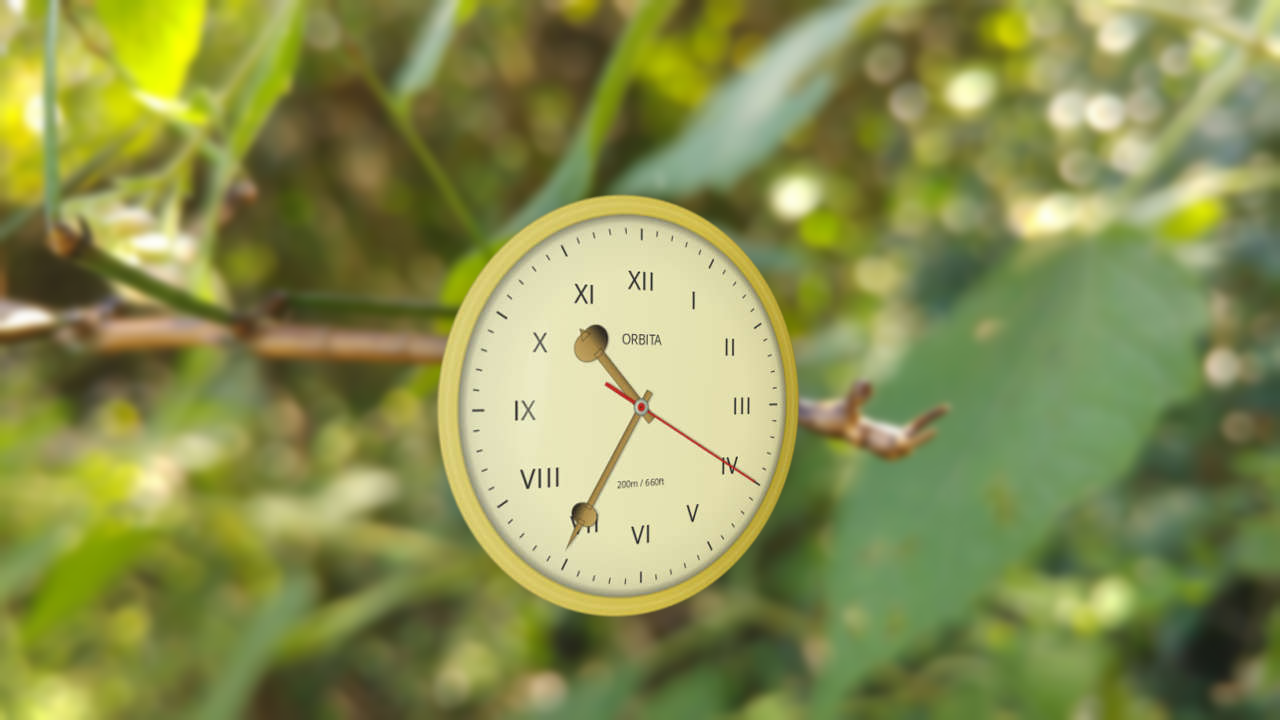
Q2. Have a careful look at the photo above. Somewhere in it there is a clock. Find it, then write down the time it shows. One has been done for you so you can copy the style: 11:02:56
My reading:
10:35:20
